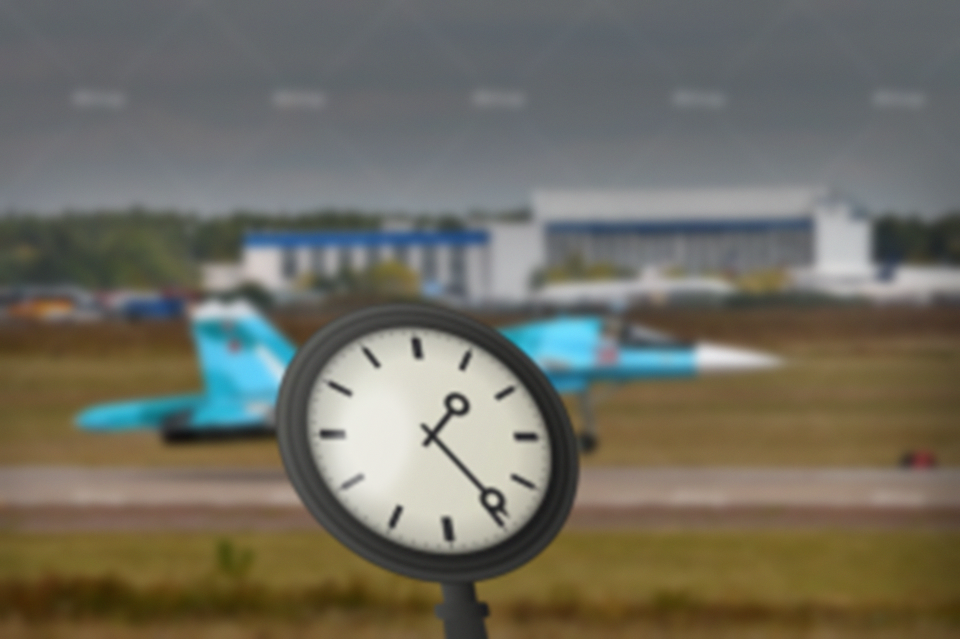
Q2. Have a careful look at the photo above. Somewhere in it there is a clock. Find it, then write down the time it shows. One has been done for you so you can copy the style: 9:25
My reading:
1:24
